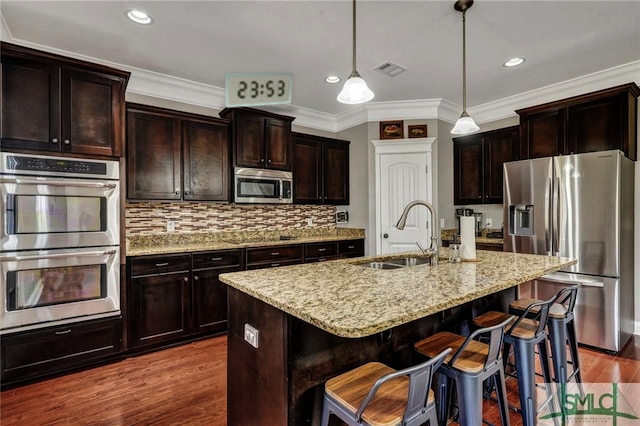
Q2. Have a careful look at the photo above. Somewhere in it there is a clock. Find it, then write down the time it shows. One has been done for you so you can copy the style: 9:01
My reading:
23:53
